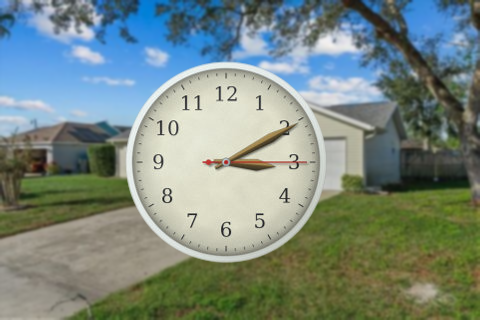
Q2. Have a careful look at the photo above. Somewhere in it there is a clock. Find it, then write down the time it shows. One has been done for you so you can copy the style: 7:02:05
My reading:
3:10:15
